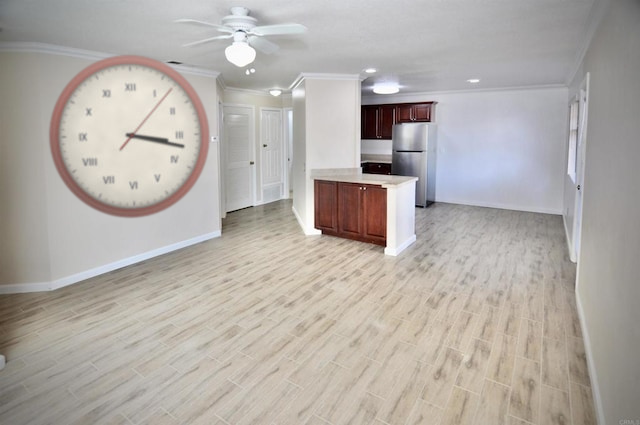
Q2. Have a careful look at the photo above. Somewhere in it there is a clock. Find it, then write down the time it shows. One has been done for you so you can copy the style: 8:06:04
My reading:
3:17:07
